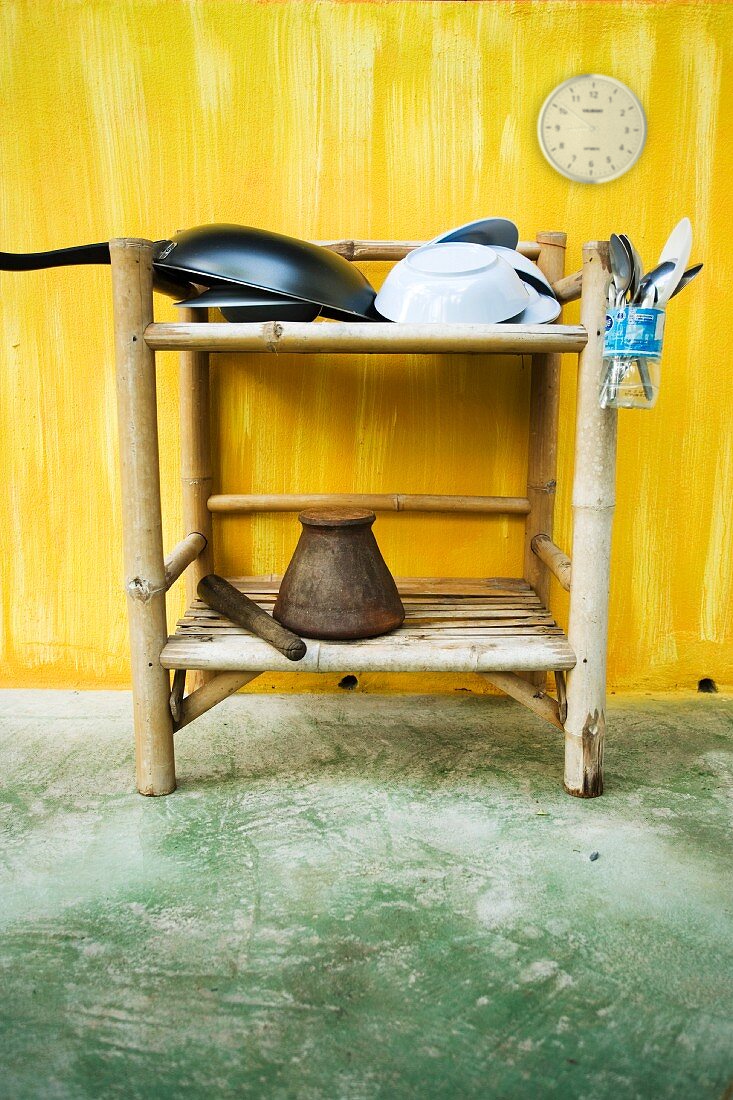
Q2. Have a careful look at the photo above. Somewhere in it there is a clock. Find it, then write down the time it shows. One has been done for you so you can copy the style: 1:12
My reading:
8:51
